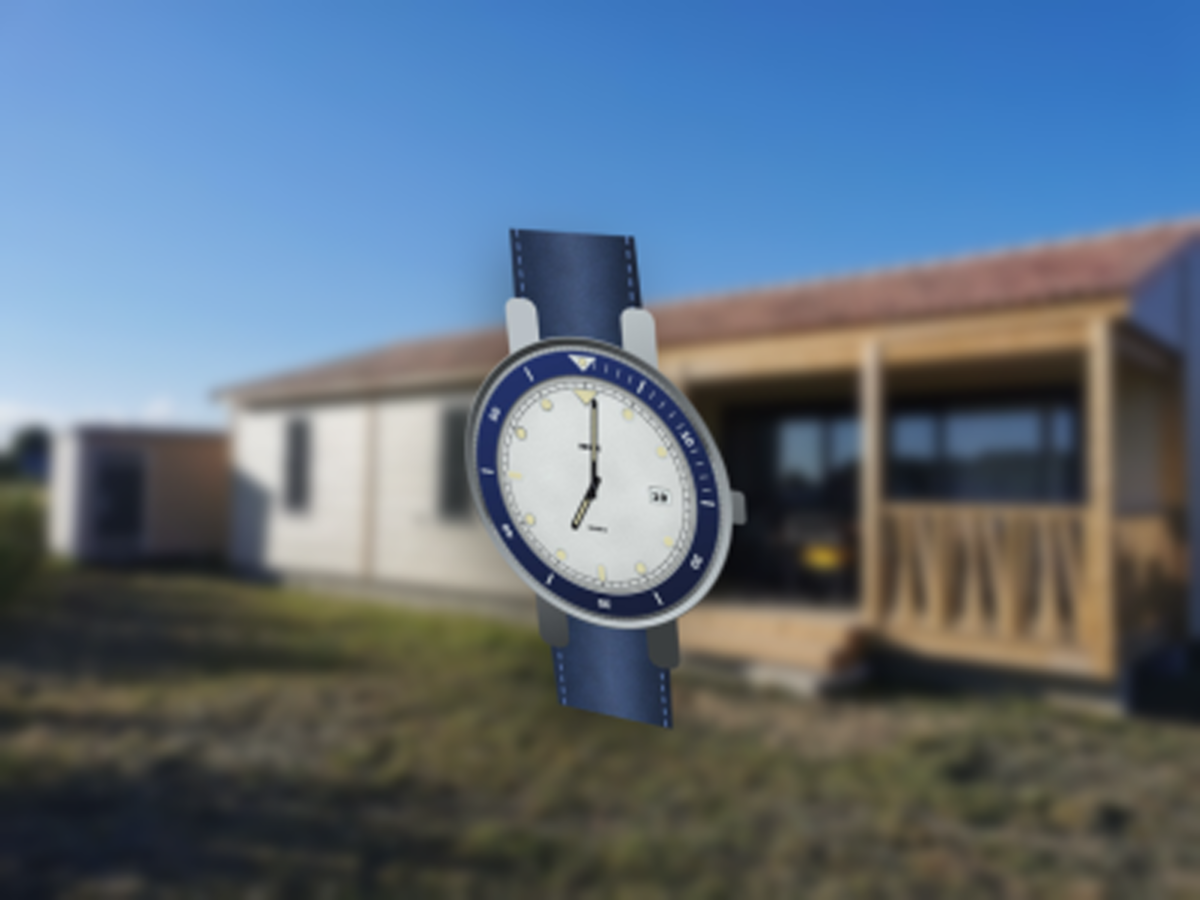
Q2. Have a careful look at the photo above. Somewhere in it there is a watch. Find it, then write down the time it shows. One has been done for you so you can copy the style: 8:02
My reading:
7:01
